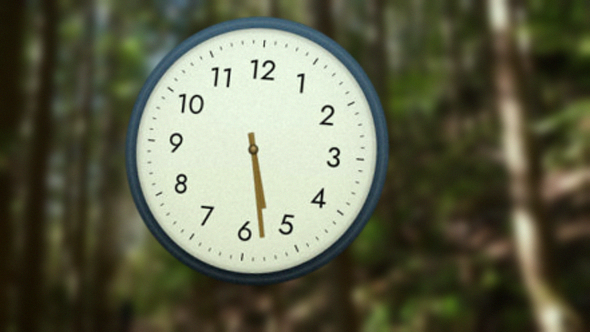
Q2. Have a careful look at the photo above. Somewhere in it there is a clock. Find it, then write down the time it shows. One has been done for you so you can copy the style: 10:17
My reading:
5:28
